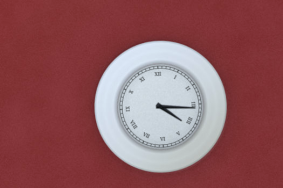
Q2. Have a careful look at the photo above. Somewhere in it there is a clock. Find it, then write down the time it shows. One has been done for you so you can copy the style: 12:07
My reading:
4:16
